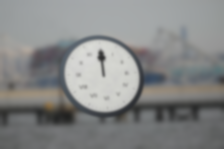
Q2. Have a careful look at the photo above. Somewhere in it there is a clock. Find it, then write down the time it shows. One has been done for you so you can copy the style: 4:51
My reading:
12:00
